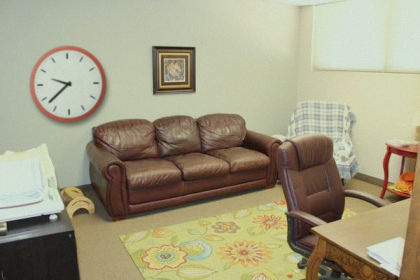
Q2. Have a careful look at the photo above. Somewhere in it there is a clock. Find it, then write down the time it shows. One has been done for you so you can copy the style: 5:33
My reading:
9:38
